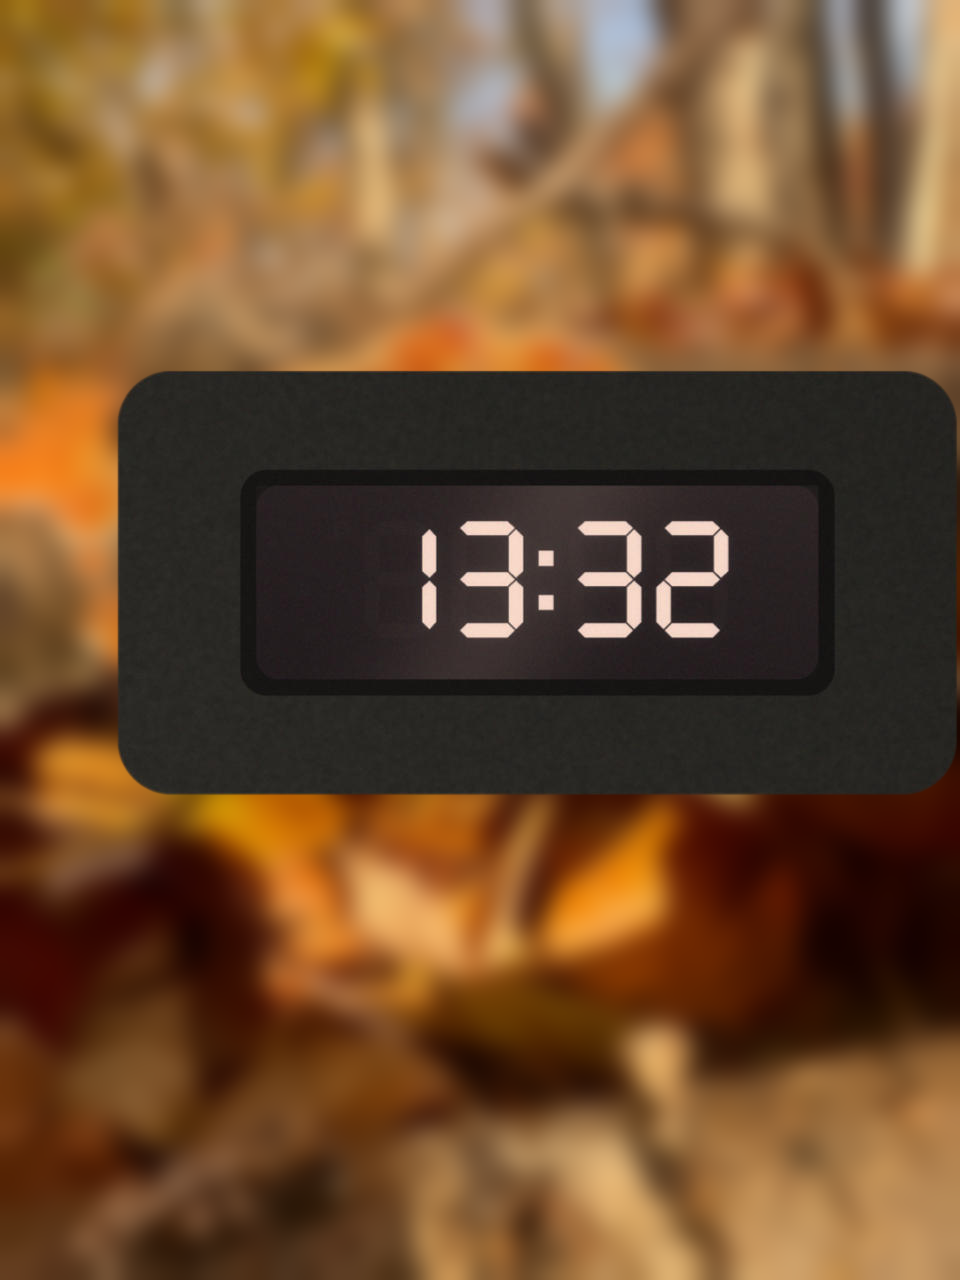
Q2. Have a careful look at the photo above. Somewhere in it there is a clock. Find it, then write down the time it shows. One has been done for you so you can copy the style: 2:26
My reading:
13:32
